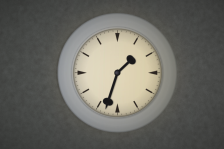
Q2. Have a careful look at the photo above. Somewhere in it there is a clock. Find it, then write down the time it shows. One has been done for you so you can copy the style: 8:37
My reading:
1:33
